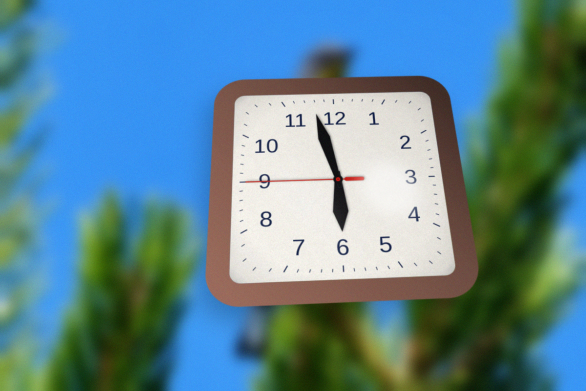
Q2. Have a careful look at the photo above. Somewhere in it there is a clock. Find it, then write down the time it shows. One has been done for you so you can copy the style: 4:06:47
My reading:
5:57:45
